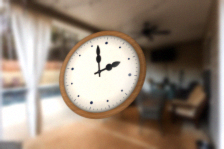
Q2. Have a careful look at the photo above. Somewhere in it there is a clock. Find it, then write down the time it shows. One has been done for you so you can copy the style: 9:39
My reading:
1:57
